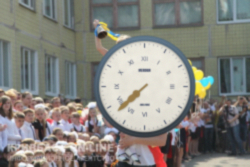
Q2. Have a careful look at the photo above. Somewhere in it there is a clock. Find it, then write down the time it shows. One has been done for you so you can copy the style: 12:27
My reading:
7:38
